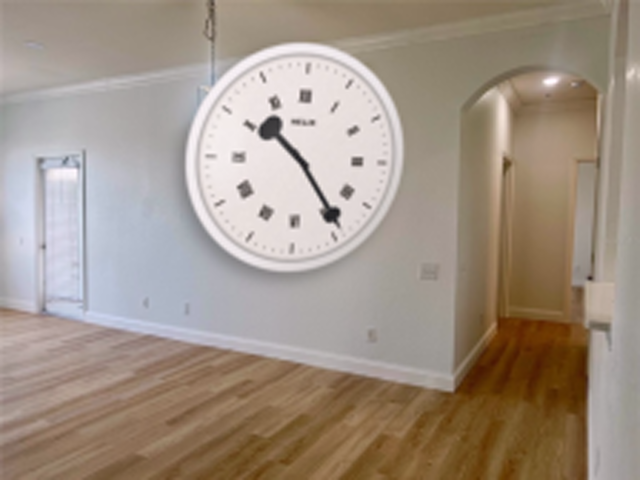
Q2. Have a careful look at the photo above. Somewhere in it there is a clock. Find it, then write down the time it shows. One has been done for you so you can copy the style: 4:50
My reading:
10:24
